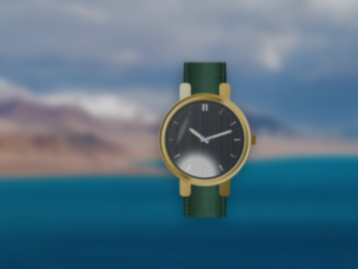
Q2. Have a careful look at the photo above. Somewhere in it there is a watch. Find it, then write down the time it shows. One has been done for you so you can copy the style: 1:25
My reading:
10:12
